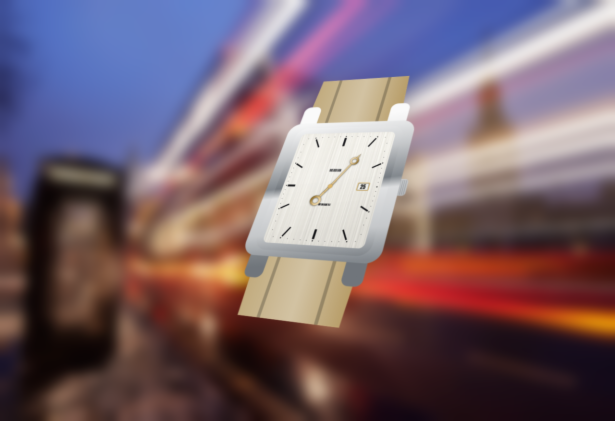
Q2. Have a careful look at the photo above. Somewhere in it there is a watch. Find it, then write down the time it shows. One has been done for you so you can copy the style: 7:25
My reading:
7:05
